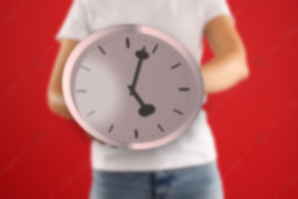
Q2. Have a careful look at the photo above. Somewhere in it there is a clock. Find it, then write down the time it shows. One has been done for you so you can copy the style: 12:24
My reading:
5:03
